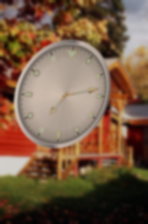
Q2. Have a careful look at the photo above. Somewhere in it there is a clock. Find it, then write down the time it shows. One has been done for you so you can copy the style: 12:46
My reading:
7:13
